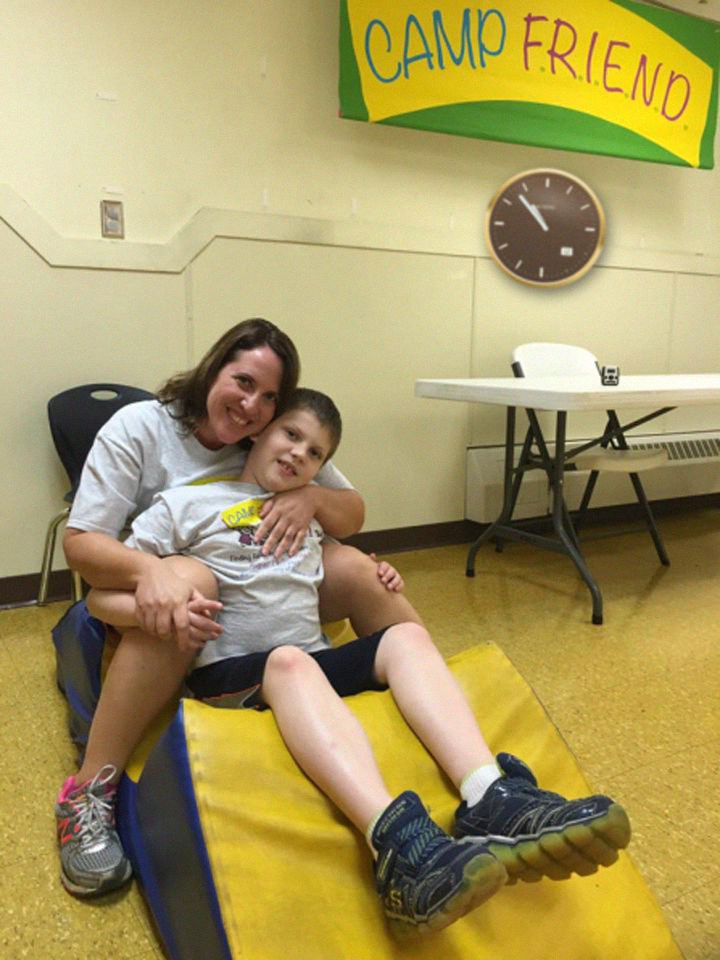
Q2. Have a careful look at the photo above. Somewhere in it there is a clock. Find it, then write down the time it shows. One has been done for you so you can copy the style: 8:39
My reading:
10:53
